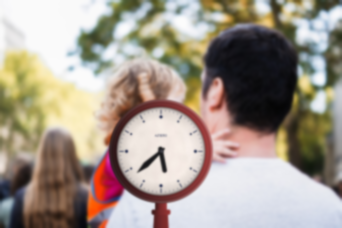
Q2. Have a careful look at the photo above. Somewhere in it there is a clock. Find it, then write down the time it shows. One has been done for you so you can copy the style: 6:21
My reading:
5:38
